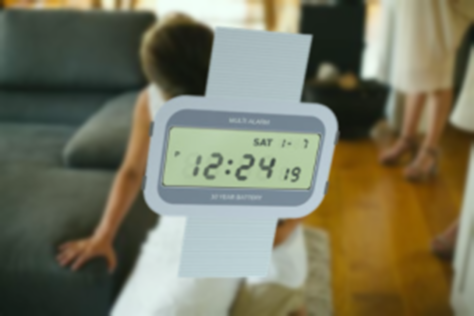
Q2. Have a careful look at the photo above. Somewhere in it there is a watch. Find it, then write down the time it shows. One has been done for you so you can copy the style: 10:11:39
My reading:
12:24:19
